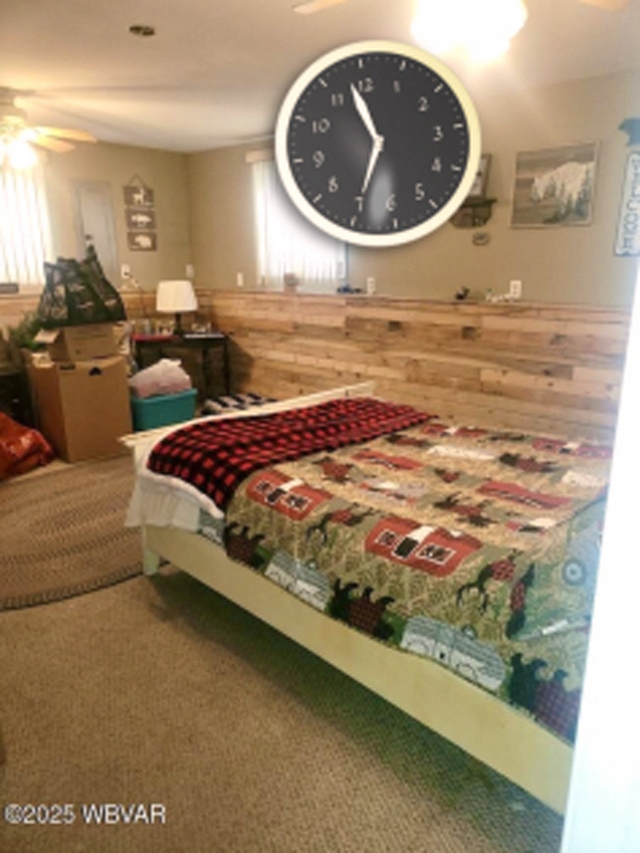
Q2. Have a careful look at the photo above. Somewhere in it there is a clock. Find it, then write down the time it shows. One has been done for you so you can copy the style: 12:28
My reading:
6:58
